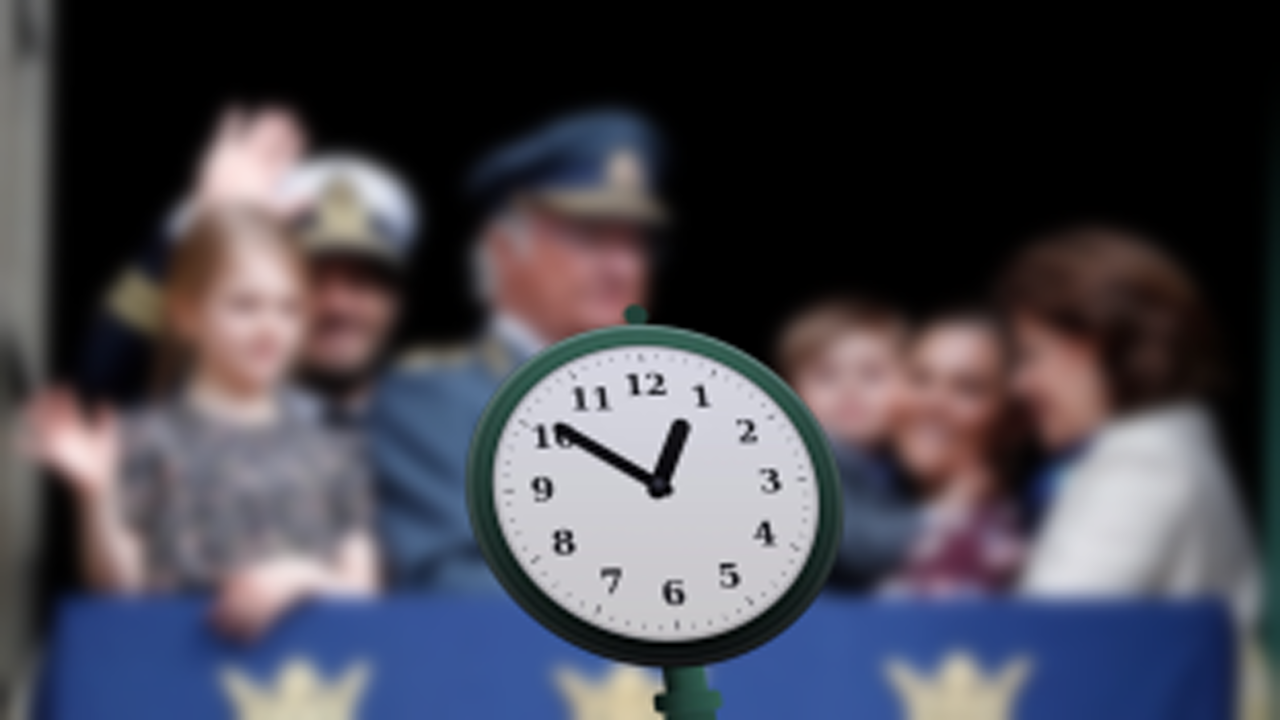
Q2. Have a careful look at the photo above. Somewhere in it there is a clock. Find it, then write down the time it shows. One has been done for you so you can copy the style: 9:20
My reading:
12:51
